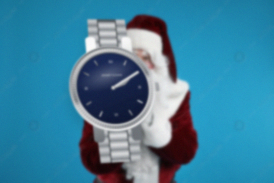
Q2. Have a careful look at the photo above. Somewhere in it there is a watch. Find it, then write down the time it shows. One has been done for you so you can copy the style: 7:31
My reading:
2:10
